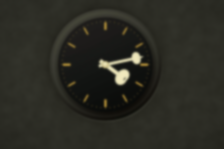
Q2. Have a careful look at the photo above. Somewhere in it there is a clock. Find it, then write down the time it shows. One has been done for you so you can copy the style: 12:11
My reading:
4:13
